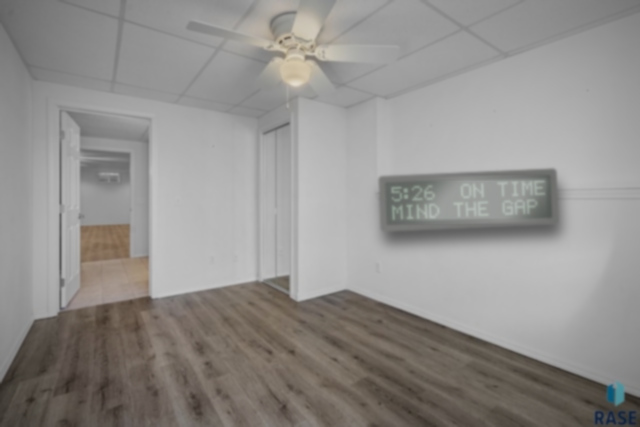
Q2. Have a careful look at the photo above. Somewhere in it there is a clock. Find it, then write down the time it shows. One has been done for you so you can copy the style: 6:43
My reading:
5:26
